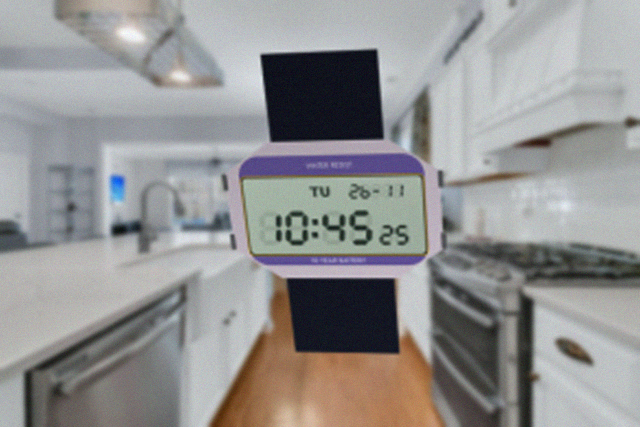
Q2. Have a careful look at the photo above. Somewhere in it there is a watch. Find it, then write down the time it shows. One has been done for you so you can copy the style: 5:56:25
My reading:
10:45:25
